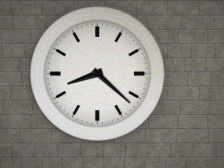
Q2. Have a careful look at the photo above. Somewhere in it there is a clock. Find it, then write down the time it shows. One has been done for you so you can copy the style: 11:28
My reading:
8:22
